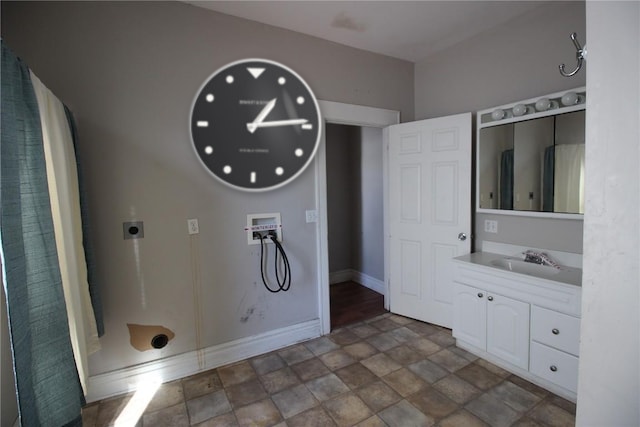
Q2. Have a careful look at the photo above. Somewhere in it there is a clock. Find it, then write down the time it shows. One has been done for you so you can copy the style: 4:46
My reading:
1:14
